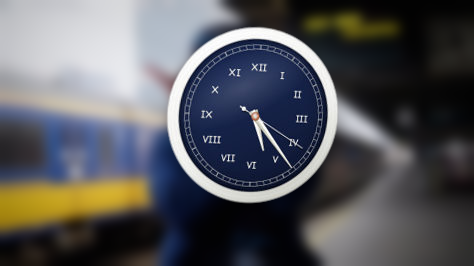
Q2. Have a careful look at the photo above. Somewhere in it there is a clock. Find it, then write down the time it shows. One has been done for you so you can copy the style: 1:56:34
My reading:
5:23:20
